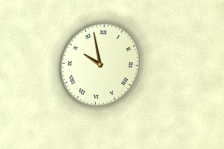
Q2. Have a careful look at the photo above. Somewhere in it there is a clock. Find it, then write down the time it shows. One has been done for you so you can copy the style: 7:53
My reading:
9:57
